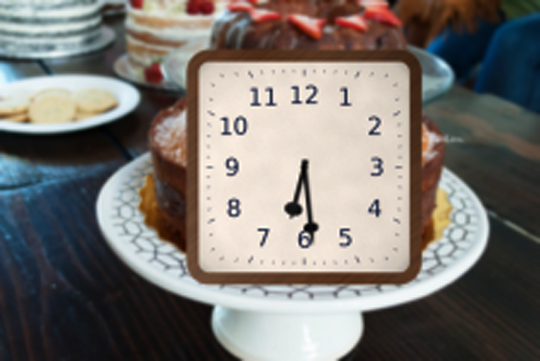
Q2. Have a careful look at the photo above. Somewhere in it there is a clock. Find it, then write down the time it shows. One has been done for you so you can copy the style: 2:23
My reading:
6:29
